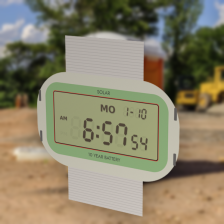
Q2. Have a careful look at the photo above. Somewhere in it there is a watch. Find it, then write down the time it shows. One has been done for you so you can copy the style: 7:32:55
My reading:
6:57:54
